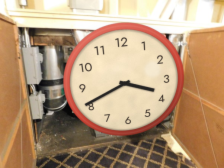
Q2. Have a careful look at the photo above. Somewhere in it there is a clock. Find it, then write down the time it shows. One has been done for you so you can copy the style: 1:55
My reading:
3:41
